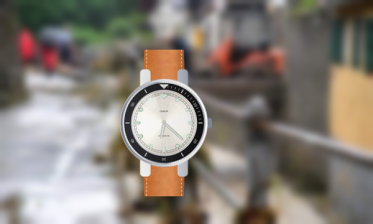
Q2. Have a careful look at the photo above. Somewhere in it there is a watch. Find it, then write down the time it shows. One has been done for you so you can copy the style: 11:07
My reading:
6:22
